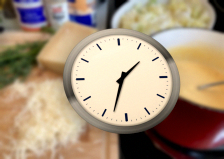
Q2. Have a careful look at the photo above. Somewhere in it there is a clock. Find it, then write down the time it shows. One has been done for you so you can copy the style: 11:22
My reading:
1:33
